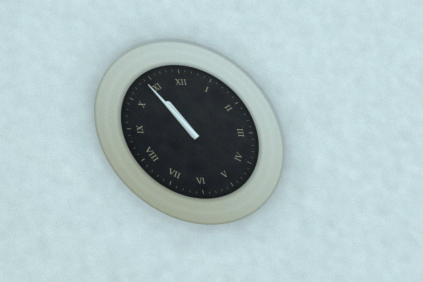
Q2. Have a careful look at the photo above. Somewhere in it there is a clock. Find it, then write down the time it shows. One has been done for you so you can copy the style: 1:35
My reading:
10:54
